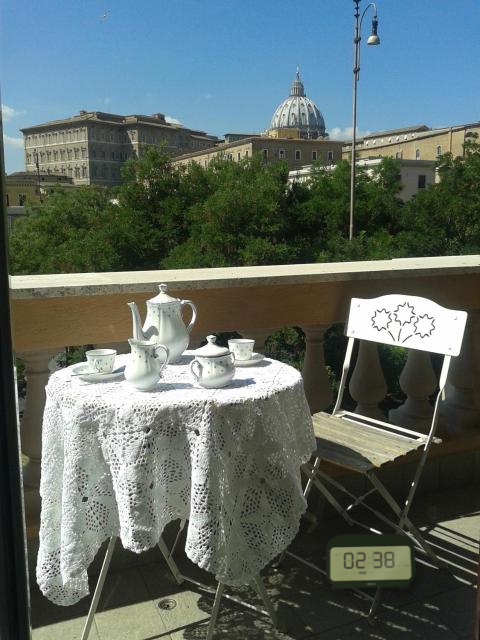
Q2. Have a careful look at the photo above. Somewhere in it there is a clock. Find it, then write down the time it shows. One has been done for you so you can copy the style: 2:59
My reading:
2:38
